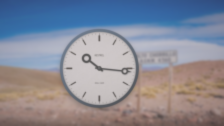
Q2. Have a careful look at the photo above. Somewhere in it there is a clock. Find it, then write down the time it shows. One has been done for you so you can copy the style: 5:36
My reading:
10:16
